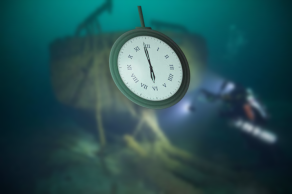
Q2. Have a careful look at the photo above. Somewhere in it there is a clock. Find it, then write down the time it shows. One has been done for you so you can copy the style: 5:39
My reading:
5:59
